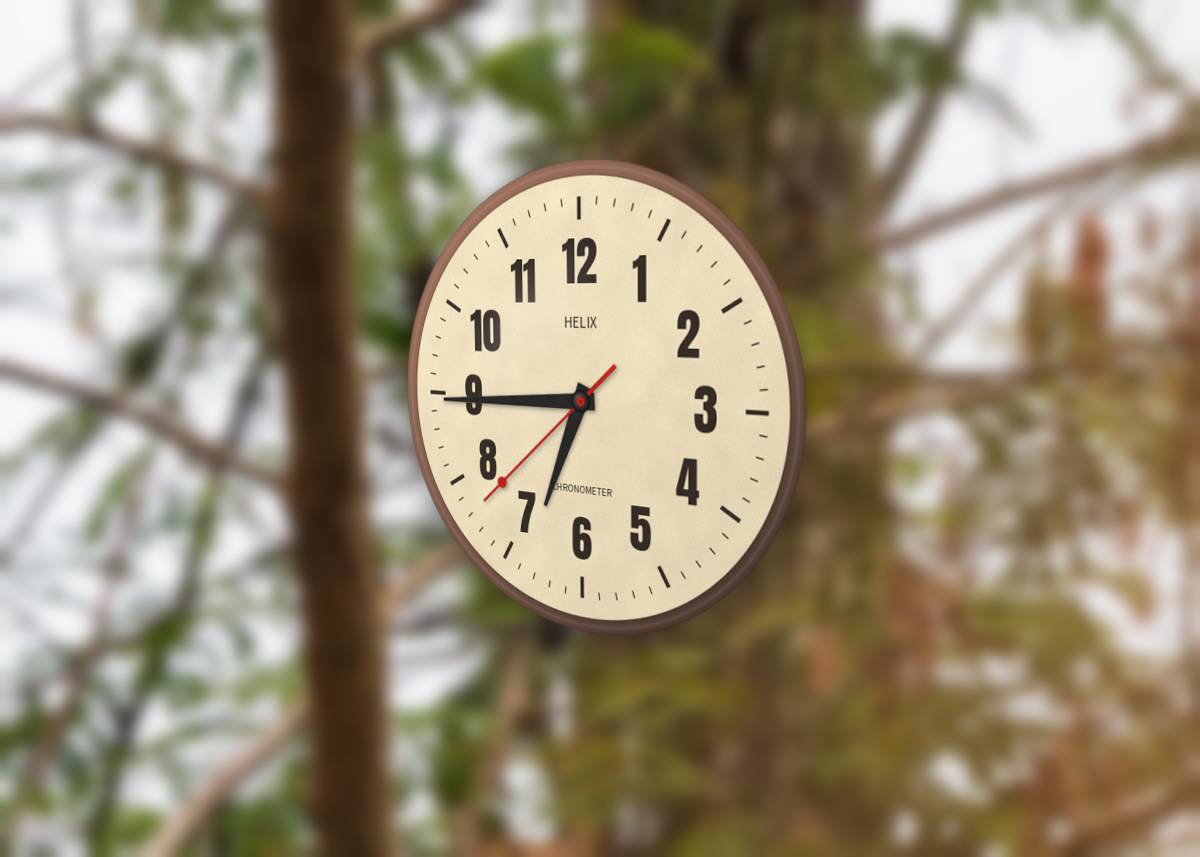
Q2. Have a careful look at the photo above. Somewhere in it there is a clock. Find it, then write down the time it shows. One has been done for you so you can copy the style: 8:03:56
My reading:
6:44:38
